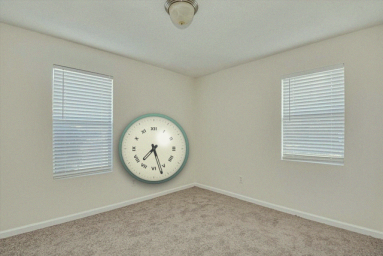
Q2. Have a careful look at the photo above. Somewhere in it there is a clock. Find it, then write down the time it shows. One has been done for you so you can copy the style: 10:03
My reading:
7:27
